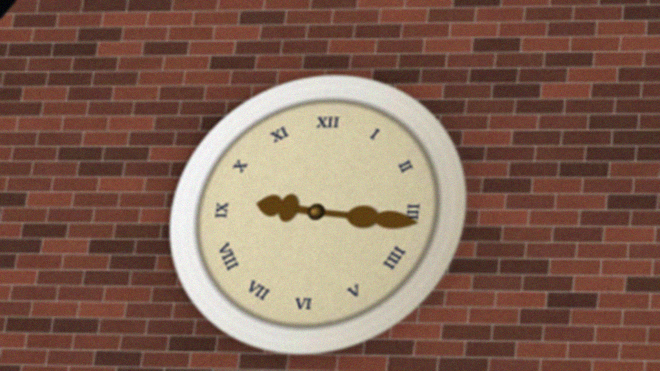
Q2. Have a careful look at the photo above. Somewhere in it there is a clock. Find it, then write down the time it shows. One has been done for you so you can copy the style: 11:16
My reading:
9:16
